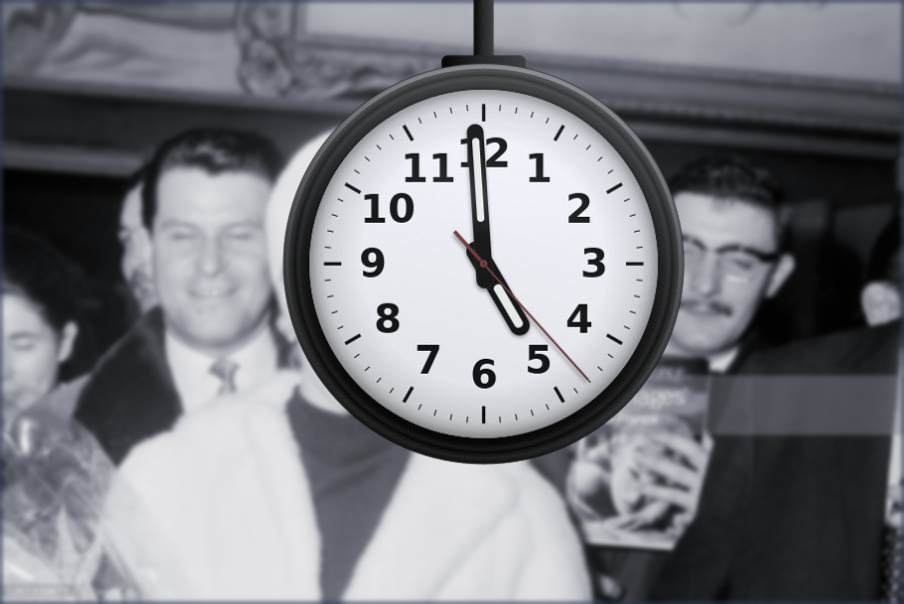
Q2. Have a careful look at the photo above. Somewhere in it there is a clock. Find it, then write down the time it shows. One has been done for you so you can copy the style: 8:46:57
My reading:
4:59:23
